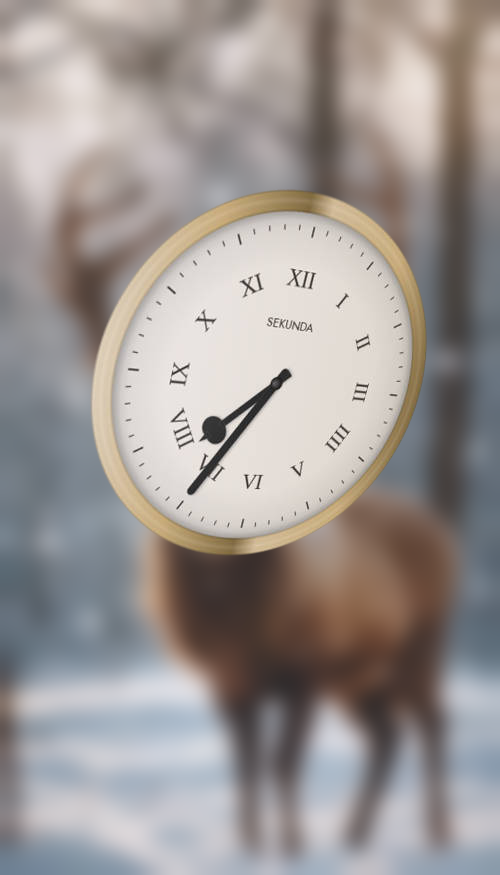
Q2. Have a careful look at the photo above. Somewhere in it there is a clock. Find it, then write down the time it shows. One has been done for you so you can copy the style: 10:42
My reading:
7:35
